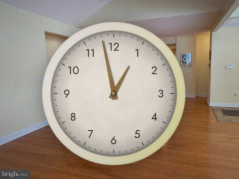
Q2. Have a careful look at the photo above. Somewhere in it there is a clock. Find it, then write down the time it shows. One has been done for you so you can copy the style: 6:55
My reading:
12:58
